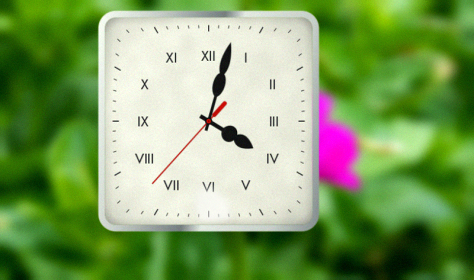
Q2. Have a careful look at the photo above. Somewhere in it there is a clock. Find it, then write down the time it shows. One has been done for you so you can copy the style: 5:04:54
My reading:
4:02:37
